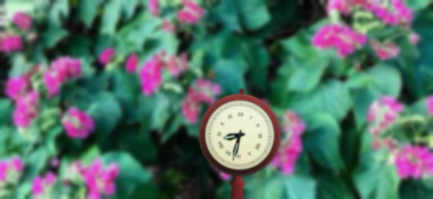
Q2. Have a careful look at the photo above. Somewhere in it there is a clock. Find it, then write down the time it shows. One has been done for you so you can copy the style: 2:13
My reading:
8:32
